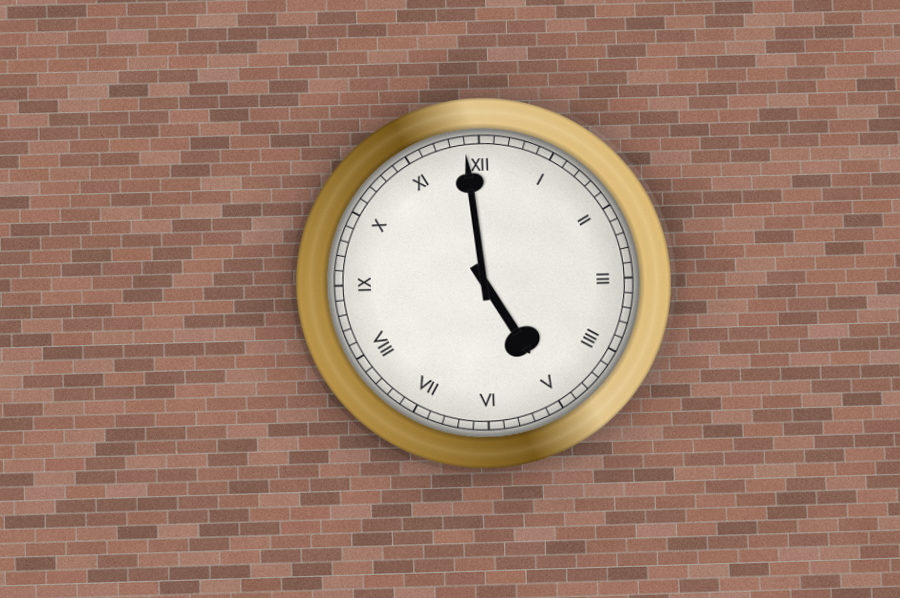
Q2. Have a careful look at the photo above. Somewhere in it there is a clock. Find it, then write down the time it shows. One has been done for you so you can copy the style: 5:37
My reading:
4:59
